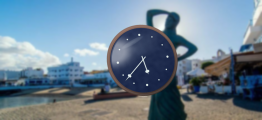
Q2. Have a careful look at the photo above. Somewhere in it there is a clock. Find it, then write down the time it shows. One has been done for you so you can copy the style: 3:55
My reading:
5:38
